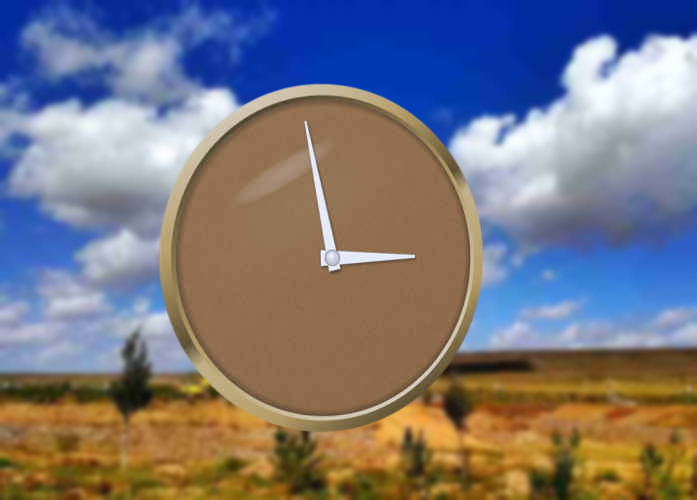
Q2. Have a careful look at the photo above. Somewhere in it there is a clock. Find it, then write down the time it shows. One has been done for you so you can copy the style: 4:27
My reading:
2:58
